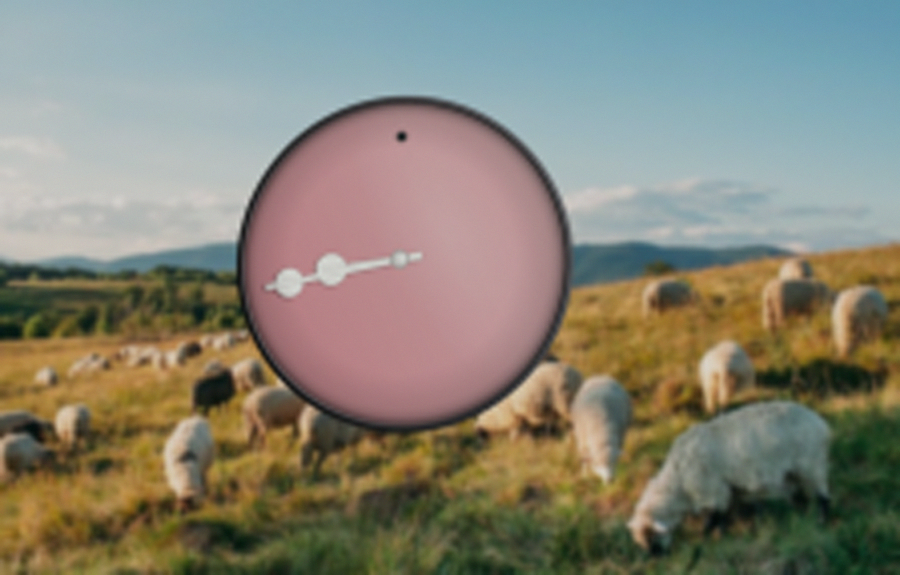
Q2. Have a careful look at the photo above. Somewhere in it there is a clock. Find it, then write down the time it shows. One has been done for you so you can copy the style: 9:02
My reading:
8:43
